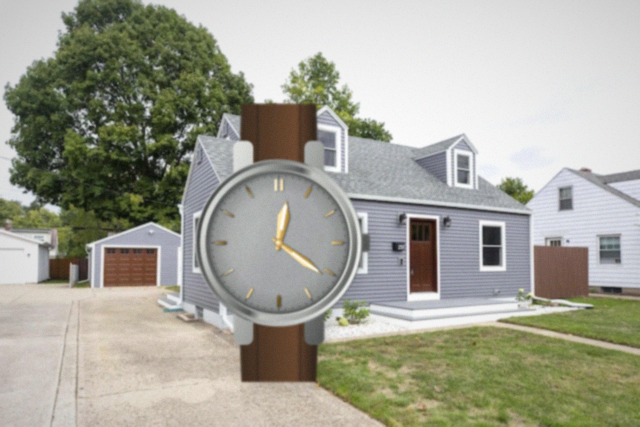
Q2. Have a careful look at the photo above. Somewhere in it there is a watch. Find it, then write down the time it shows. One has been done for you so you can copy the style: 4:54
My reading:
12:21
